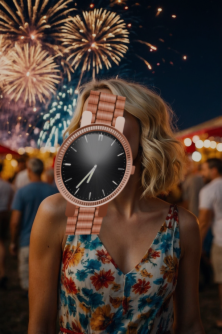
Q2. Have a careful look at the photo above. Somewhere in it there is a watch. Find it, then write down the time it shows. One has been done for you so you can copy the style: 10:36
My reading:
6:36
